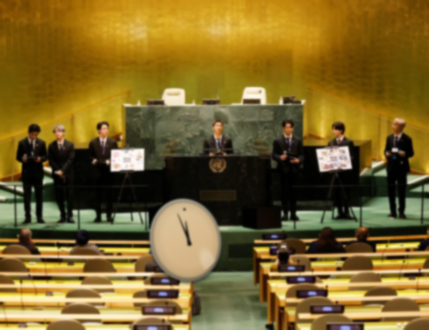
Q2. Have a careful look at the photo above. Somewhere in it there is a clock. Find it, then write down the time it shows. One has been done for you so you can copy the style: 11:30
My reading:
11:57
